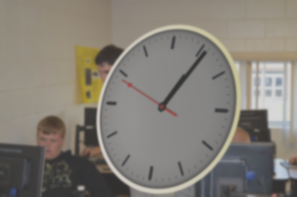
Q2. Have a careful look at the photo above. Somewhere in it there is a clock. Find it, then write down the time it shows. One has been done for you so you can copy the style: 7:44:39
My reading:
1:05:49
